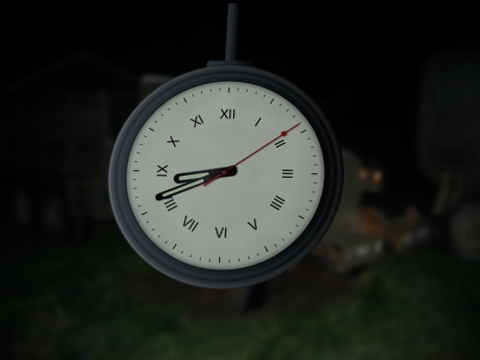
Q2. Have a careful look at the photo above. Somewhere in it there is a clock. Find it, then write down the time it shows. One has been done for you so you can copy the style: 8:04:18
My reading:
8:41:09
